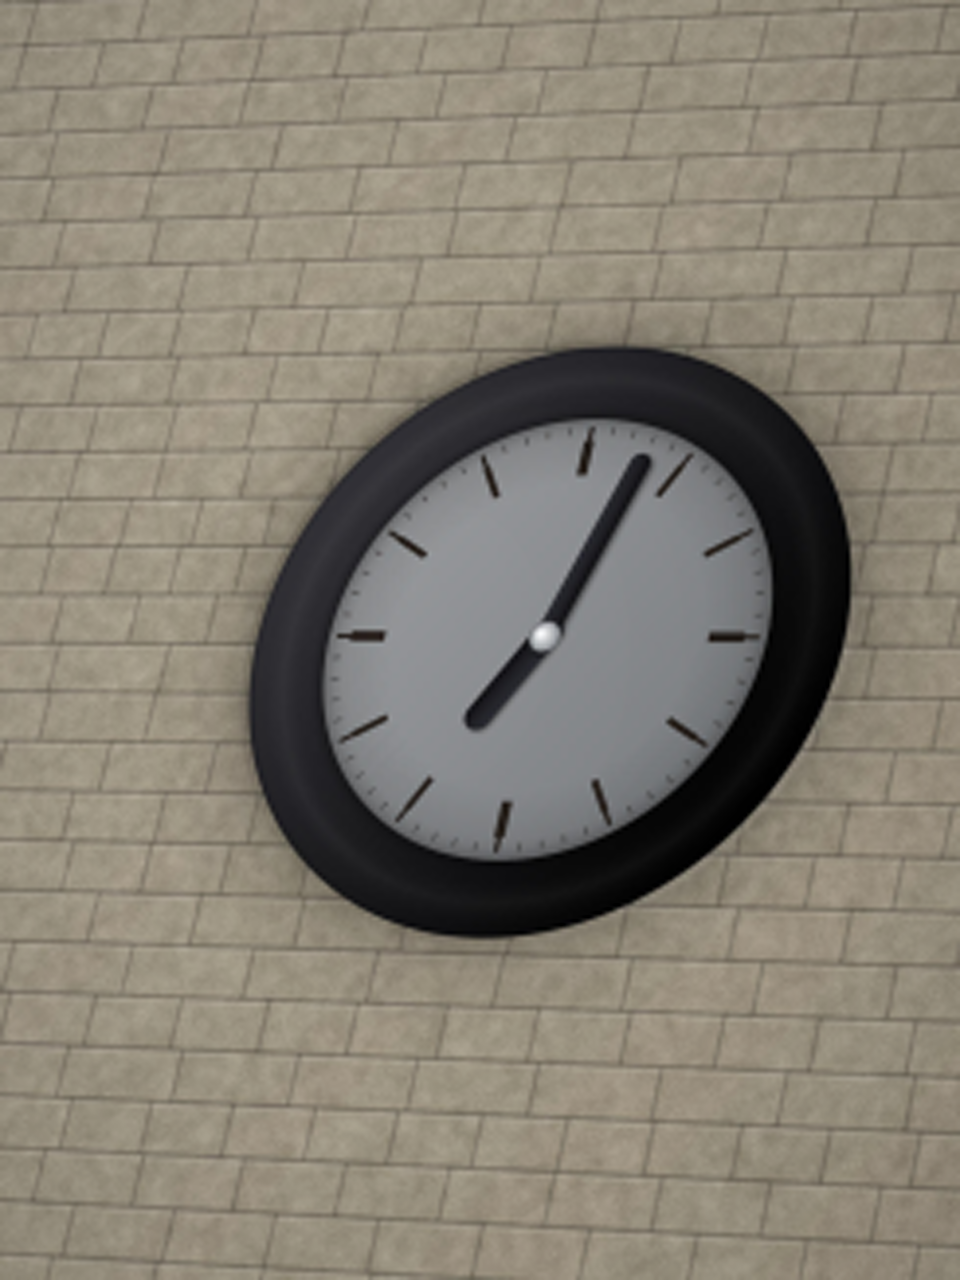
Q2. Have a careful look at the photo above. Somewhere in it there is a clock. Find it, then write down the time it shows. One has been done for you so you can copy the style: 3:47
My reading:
7:03
